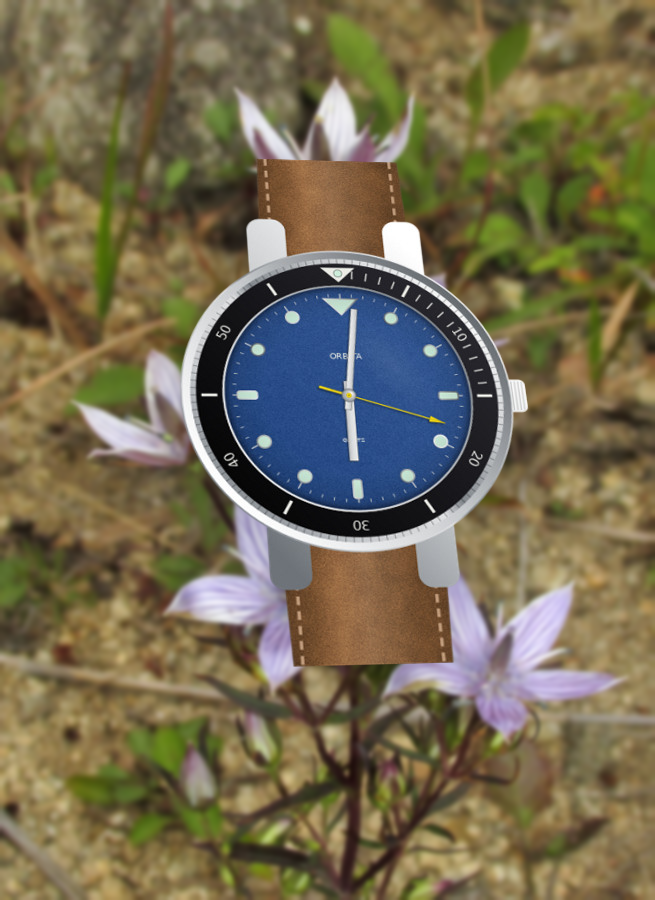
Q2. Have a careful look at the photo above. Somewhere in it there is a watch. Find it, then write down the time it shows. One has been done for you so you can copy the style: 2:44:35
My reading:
6:01:18
